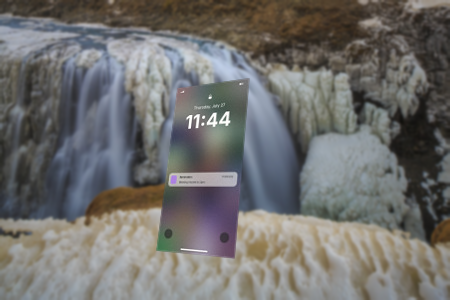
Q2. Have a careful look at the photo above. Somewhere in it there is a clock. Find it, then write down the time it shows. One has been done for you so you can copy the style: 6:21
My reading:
11:44
